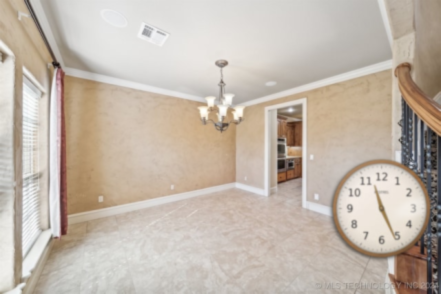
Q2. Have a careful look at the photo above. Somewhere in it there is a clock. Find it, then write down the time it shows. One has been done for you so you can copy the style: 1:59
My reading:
11:26
